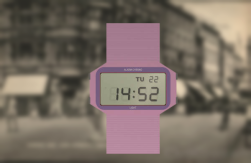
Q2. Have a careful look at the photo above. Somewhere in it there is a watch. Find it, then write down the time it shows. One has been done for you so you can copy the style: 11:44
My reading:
14:52
